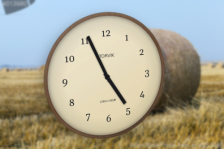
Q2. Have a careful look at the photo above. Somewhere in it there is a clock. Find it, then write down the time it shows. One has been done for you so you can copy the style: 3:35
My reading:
4:56
